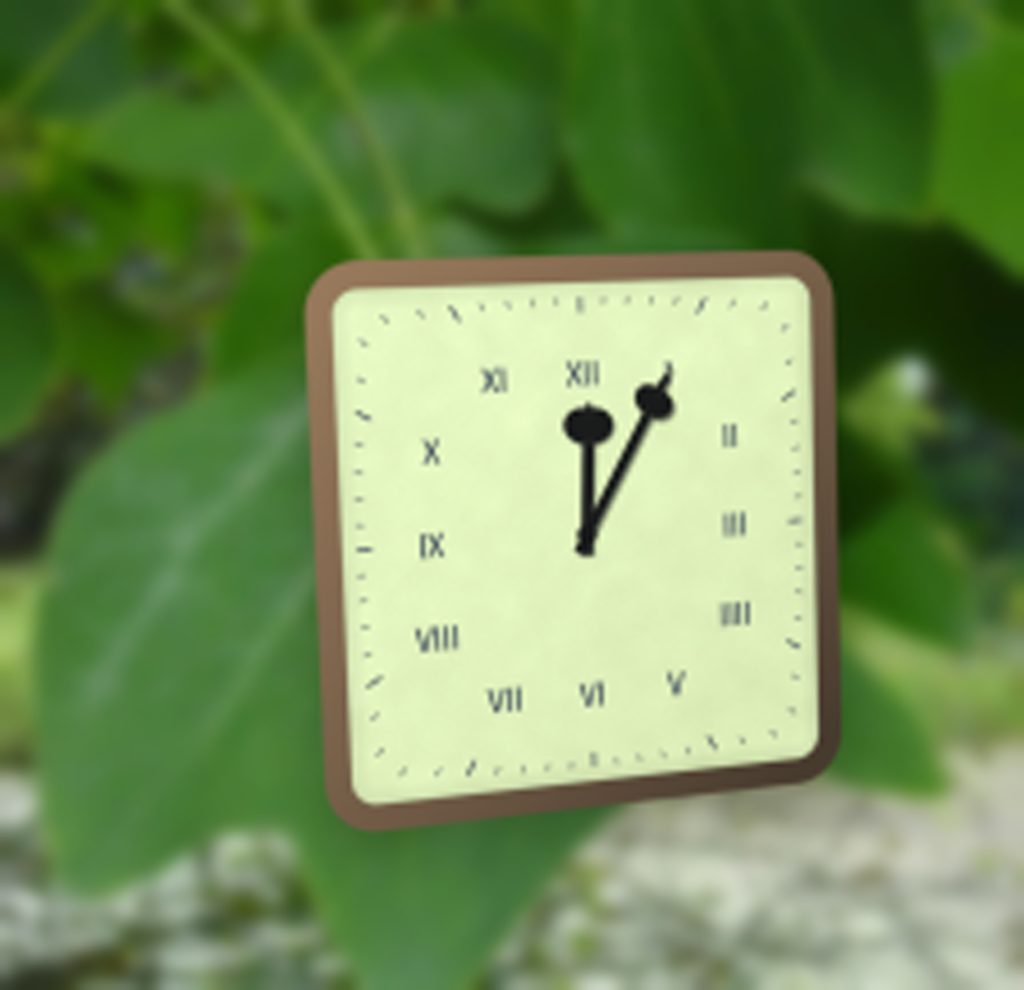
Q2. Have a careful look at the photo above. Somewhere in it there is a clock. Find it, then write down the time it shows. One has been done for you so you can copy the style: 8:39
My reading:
12:05
